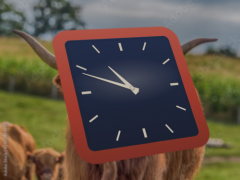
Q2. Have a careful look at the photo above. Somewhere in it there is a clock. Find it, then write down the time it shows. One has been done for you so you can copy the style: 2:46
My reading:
10:49
